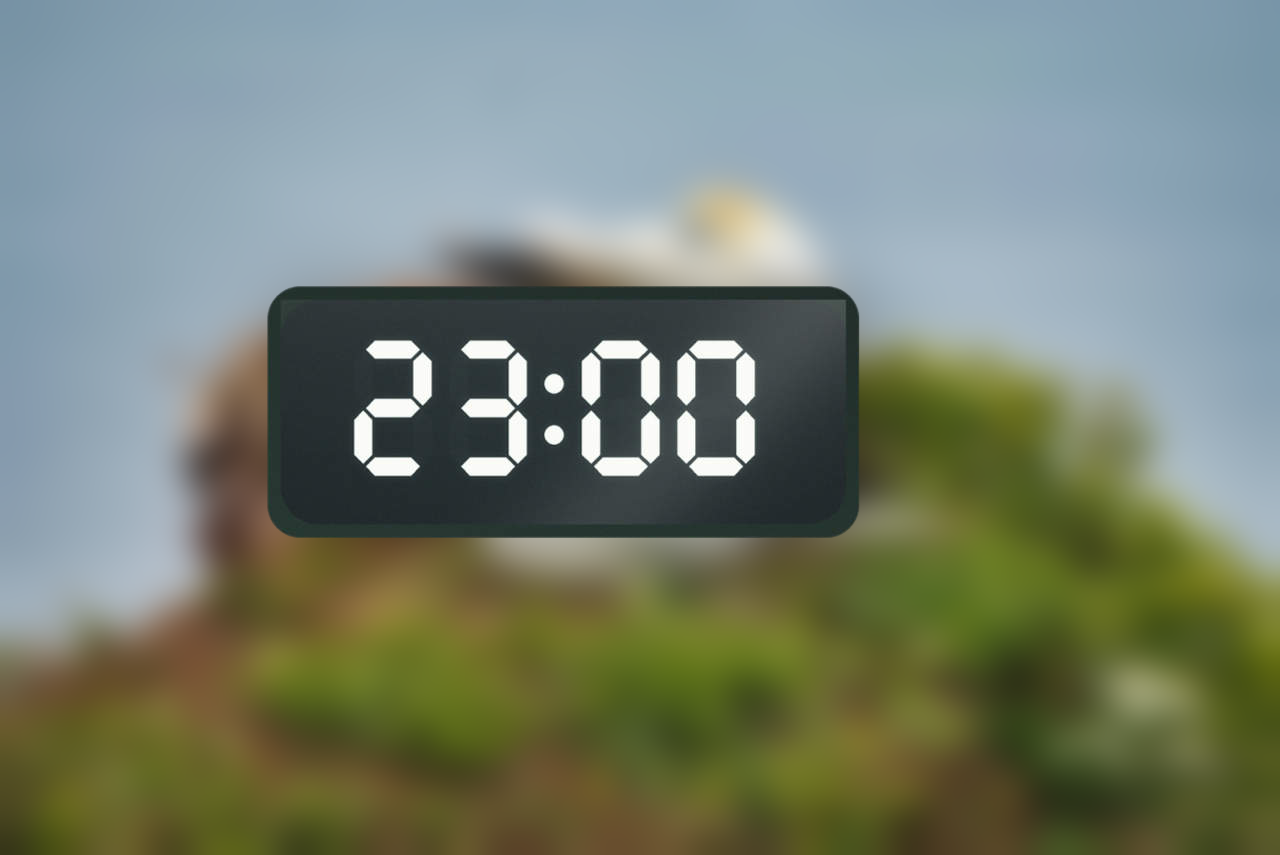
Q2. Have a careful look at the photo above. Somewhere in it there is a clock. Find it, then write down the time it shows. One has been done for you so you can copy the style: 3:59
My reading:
23:00
